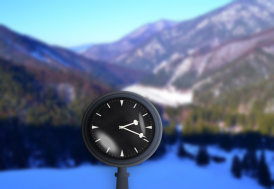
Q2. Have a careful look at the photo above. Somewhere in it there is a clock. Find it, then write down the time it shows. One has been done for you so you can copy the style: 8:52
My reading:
2:19
